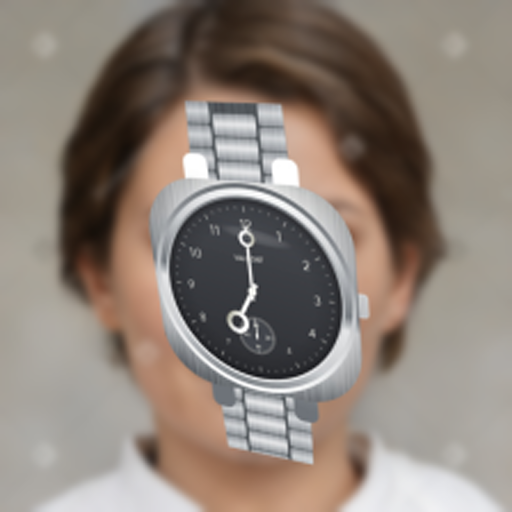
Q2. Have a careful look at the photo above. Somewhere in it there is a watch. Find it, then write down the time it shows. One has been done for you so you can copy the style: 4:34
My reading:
7:00
